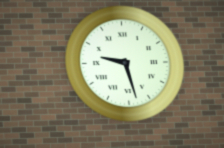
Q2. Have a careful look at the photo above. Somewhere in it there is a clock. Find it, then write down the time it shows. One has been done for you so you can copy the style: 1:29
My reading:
9:28
